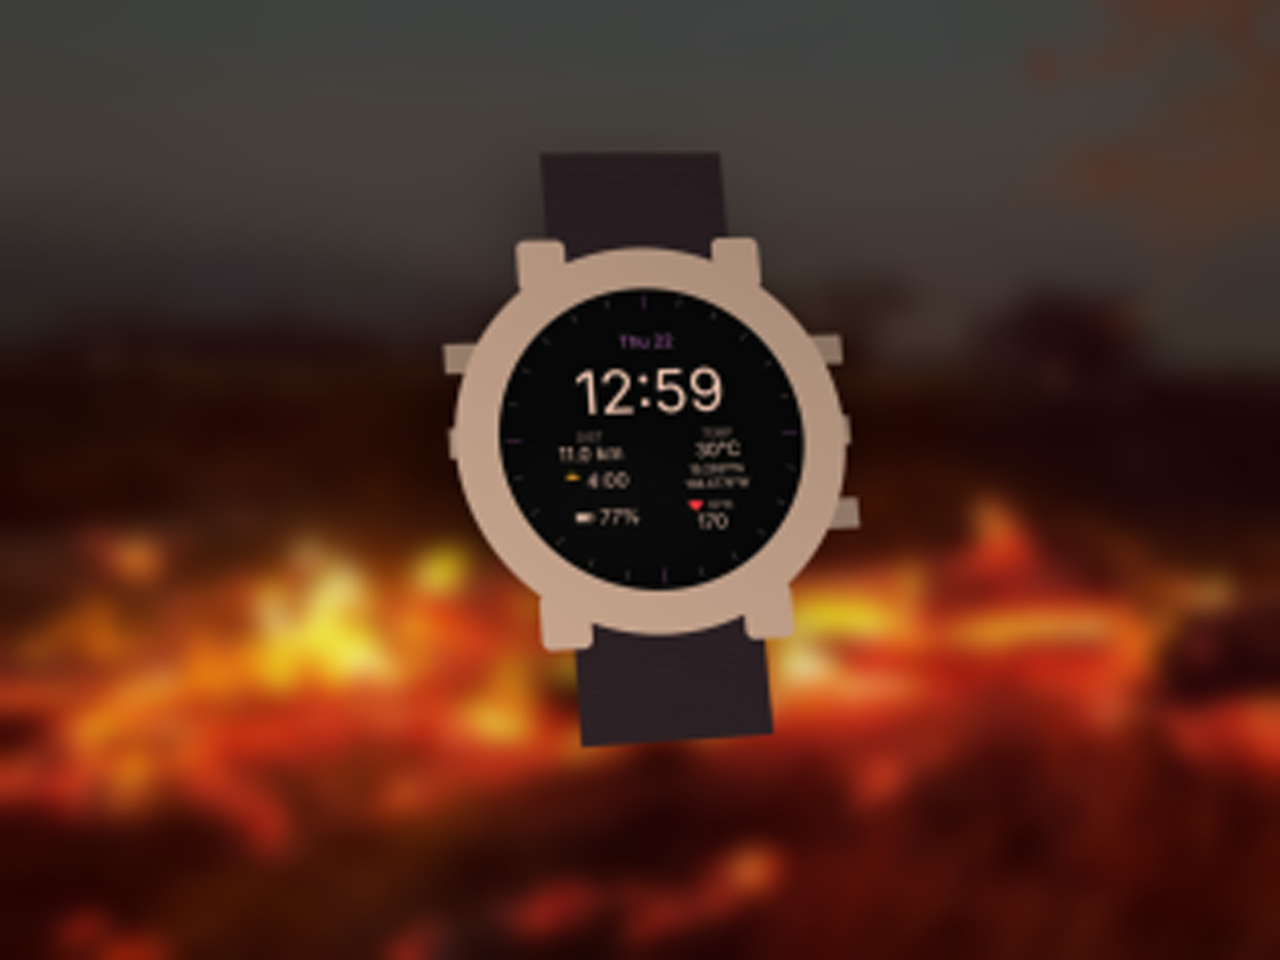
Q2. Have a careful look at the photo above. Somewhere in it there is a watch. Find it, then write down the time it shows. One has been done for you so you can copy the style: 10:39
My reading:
12:59
